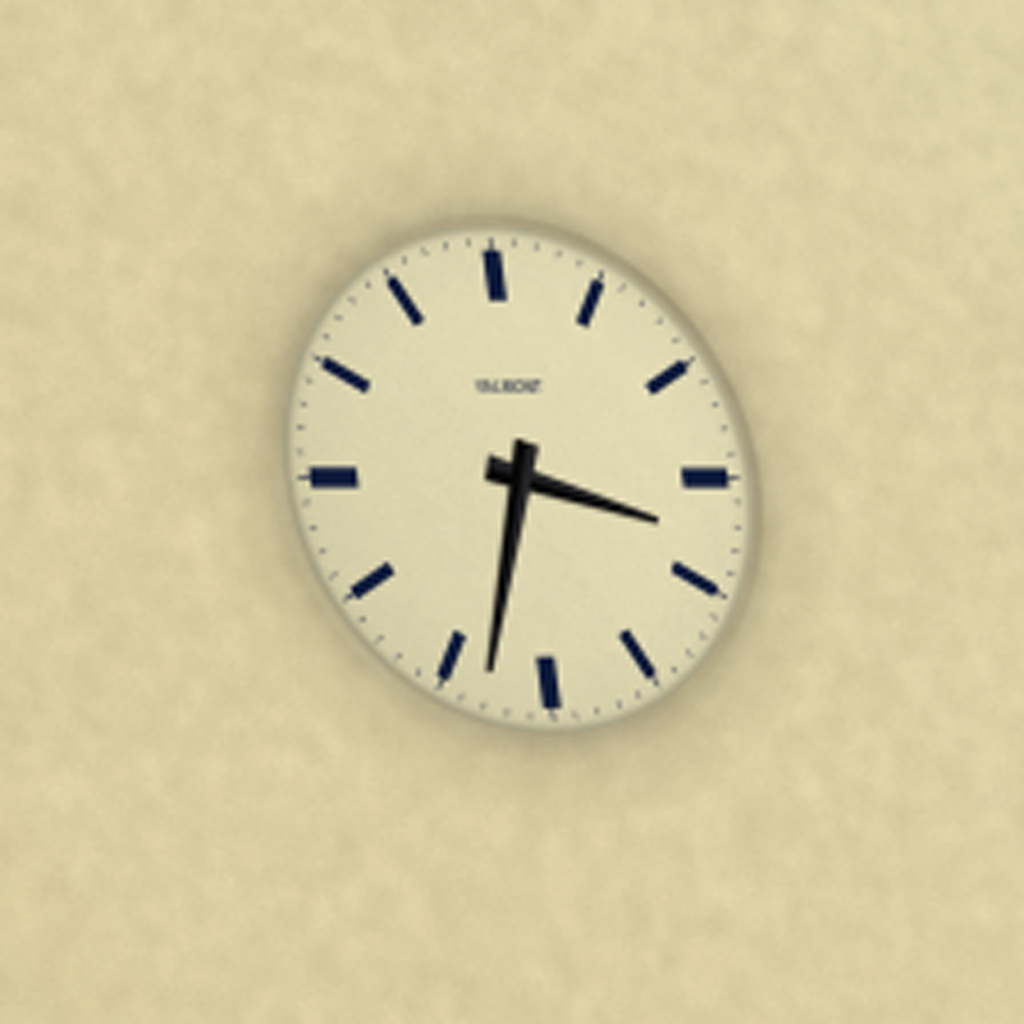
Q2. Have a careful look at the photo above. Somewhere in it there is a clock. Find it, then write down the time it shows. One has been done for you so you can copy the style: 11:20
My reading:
3:33
